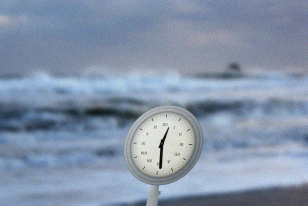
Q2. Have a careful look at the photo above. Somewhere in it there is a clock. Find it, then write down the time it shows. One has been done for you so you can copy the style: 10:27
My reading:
12:29
